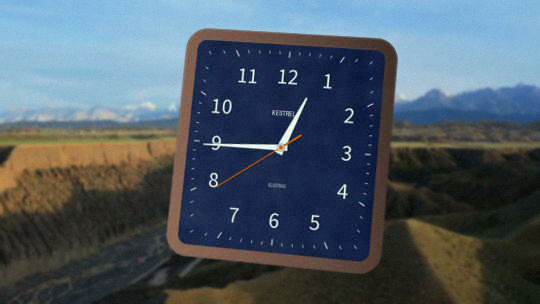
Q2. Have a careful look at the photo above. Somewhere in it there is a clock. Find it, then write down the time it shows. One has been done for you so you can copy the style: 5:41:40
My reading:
12:44:39
